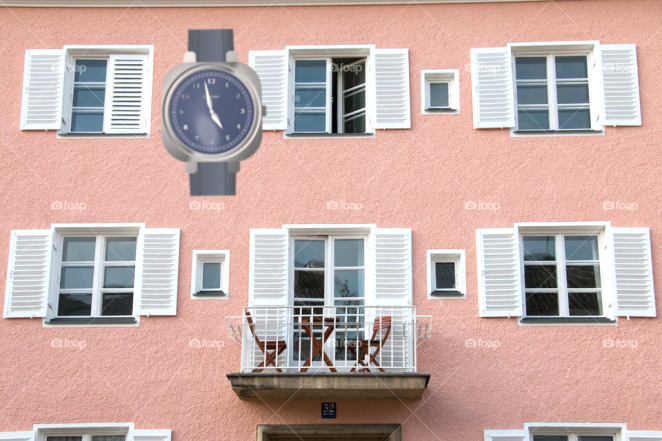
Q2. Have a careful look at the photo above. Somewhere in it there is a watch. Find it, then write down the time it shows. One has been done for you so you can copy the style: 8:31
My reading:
4:58
